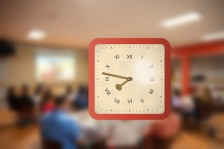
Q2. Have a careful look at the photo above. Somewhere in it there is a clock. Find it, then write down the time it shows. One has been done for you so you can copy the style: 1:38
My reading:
7:47
